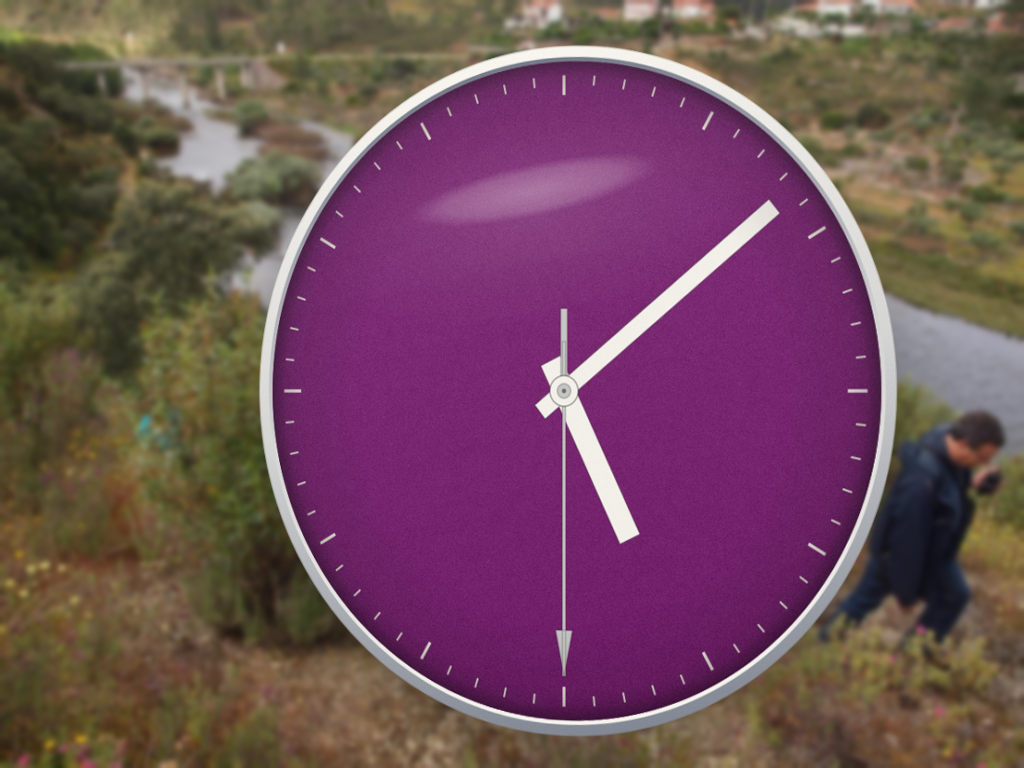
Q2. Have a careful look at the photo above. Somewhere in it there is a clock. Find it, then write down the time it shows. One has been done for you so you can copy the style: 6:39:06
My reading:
5:08:30
